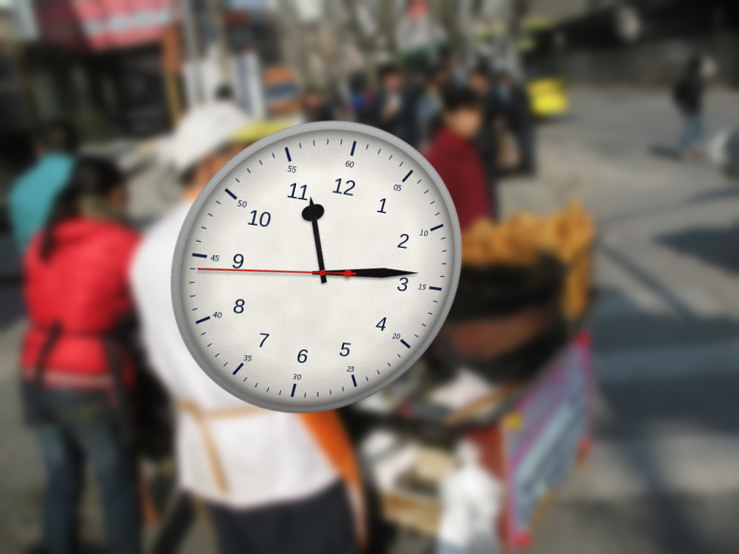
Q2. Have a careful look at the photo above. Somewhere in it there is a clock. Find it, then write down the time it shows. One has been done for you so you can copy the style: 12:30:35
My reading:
11:13:44
